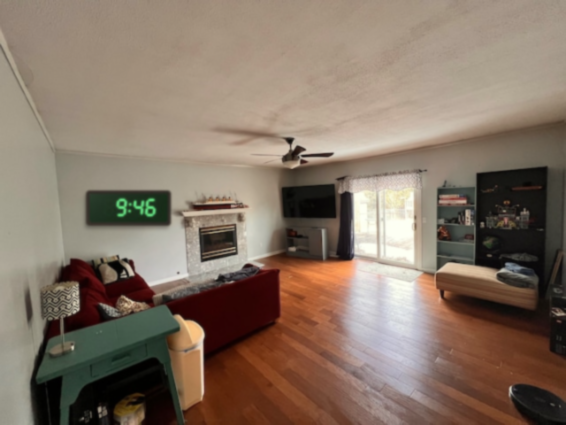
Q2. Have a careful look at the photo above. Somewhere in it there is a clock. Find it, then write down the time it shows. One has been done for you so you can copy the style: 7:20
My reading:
9:46
